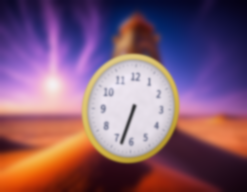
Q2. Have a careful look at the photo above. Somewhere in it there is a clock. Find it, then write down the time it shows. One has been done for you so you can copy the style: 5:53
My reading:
6:33
